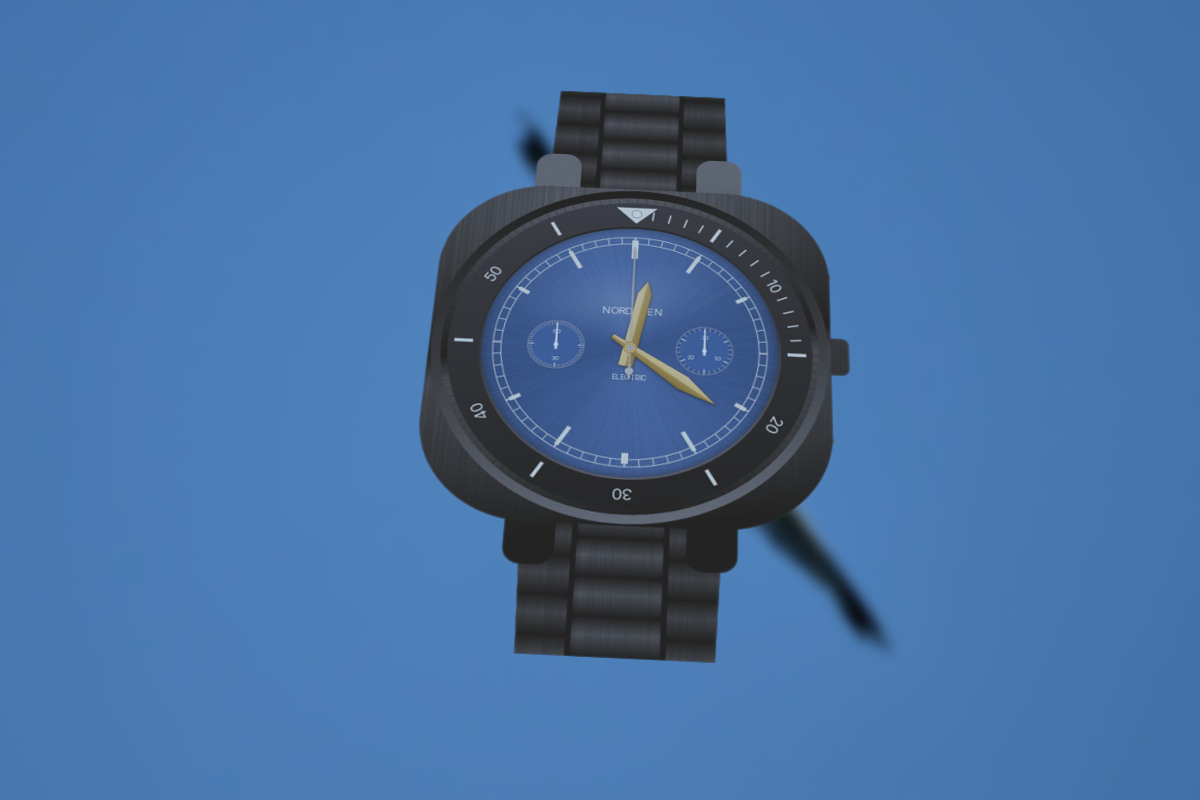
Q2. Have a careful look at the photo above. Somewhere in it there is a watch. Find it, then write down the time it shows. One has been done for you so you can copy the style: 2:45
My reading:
12:21
